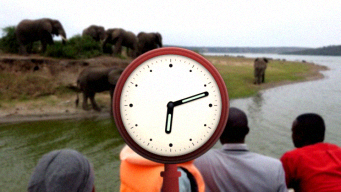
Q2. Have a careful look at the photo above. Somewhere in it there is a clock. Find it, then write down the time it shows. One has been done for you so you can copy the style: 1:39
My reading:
6:12
